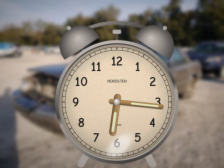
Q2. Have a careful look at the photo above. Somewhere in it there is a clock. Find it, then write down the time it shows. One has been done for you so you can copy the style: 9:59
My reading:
6:16
